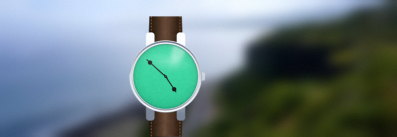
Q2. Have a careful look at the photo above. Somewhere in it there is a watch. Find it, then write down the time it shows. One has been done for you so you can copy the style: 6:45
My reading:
4:52
